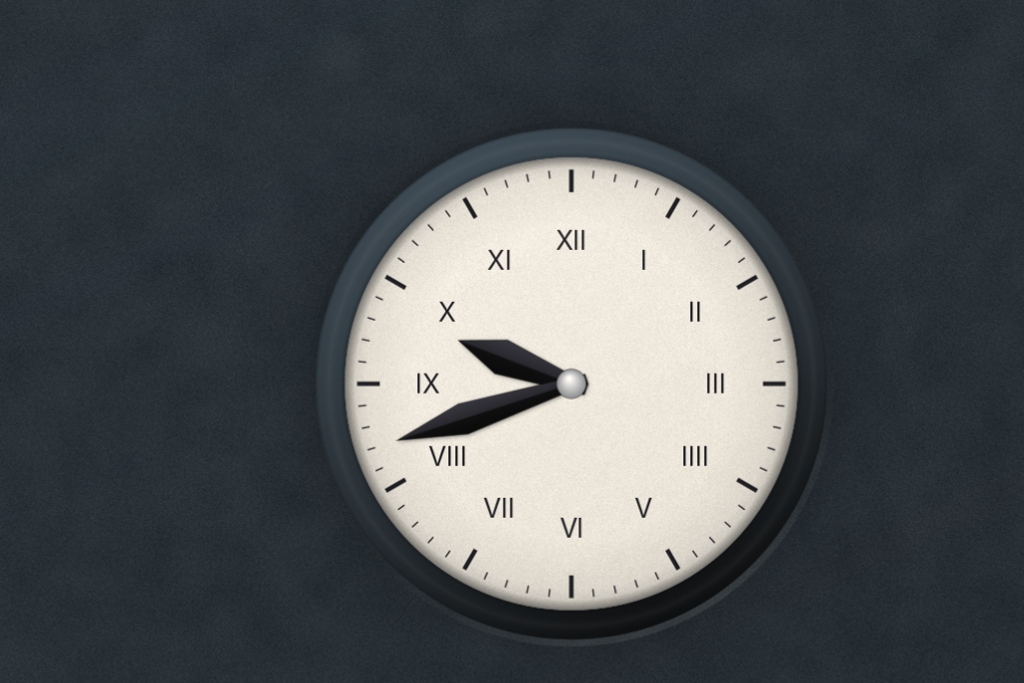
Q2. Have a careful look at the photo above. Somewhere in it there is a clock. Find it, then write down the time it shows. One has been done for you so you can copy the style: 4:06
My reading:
9:42
